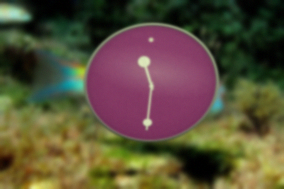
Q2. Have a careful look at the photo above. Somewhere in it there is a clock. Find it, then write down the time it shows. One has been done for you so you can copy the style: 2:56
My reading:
11:31
